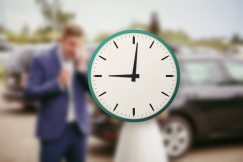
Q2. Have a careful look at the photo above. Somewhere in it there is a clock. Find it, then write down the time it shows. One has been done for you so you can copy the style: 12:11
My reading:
9:01
